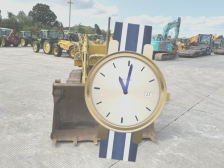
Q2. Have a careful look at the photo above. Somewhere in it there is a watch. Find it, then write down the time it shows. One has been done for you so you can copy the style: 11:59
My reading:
11:01
